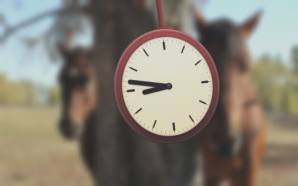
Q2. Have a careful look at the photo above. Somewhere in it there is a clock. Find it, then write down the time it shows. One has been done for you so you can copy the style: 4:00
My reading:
8:47
